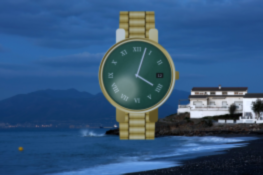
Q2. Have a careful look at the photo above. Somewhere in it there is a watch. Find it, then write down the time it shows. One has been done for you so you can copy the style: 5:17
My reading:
4:03
